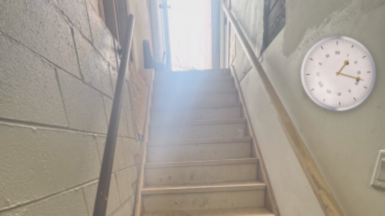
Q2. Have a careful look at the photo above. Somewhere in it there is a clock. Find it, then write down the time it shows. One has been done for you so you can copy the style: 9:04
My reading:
1:18
